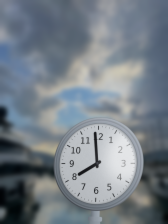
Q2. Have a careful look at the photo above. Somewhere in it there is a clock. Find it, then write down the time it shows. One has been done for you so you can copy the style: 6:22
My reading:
7:59
